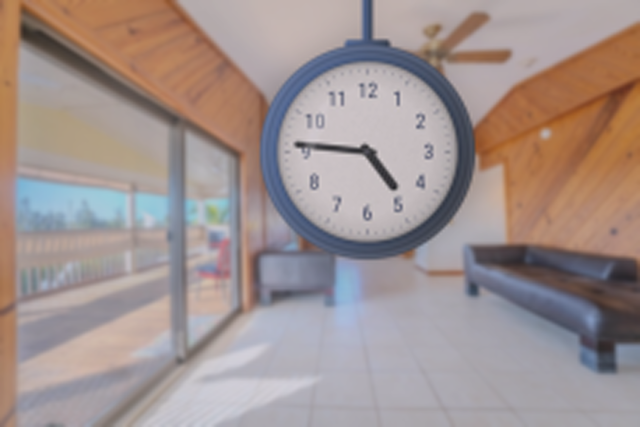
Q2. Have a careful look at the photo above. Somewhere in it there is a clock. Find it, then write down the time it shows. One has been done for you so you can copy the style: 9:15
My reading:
4:46
